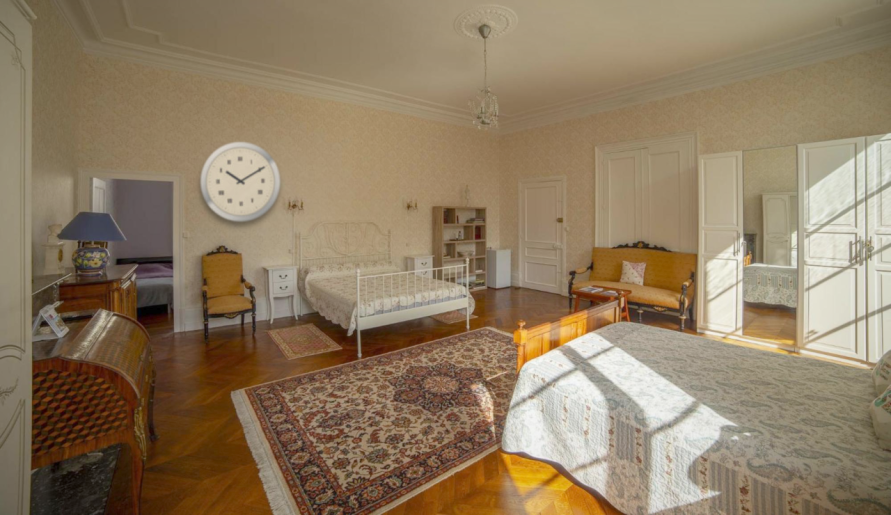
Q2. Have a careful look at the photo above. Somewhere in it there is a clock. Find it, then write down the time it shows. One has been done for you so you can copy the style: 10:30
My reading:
10:10
